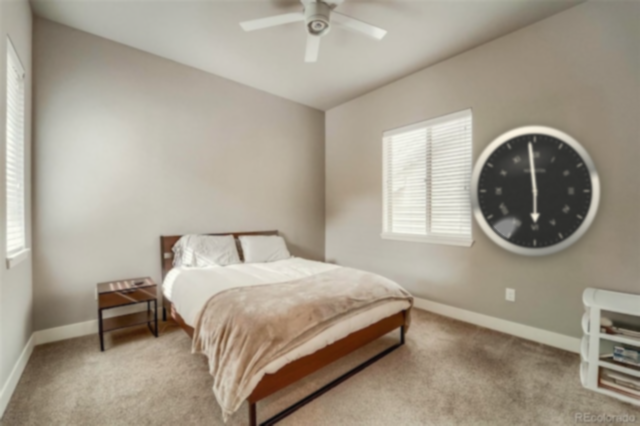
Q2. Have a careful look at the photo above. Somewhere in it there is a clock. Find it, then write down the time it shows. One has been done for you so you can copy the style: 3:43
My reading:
5:59
